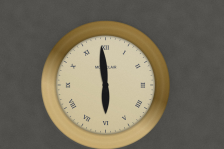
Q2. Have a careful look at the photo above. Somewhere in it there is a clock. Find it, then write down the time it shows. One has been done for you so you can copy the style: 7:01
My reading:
5:59
